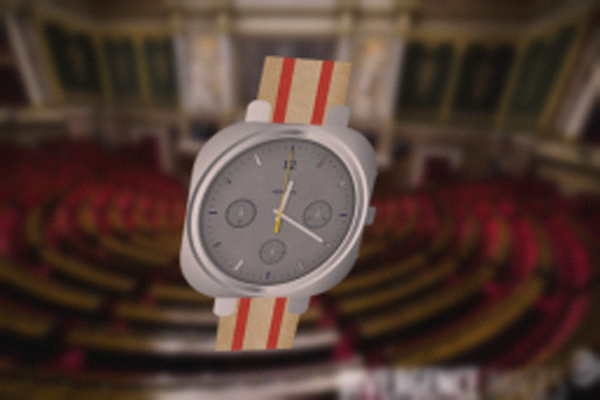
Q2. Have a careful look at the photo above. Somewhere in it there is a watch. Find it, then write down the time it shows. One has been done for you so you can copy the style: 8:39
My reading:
12:20
